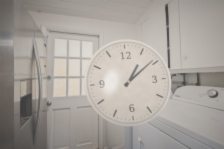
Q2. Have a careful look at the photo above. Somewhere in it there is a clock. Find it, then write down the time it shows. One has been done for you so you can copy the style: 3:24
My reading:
1:09
